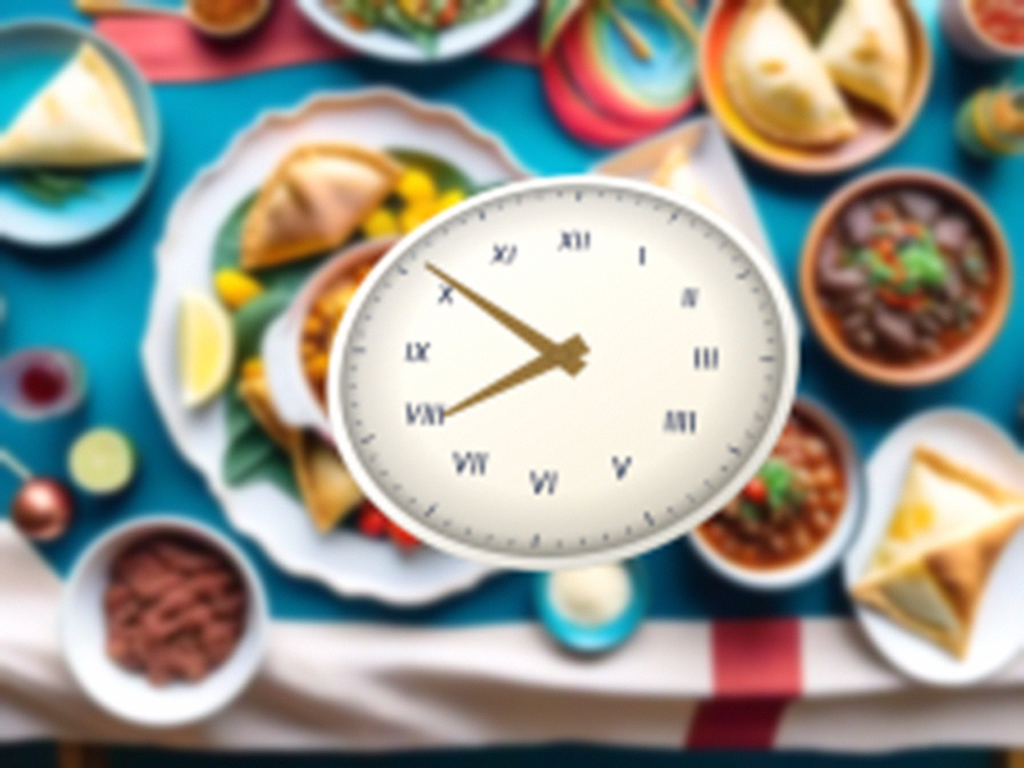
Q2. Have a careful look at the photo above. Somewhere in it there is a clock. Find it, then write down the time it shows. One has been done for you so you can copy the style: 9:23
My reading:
7:51
